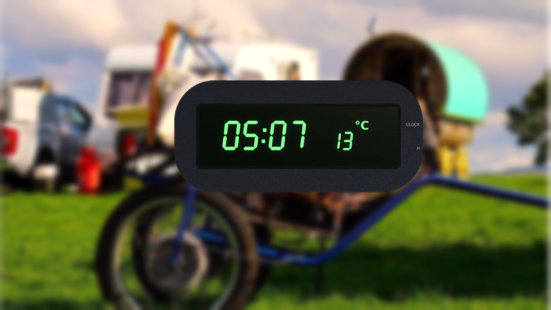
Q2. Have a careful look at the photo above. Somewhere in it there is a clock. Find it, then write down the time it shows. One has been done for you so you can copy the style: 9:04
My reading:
5:07
